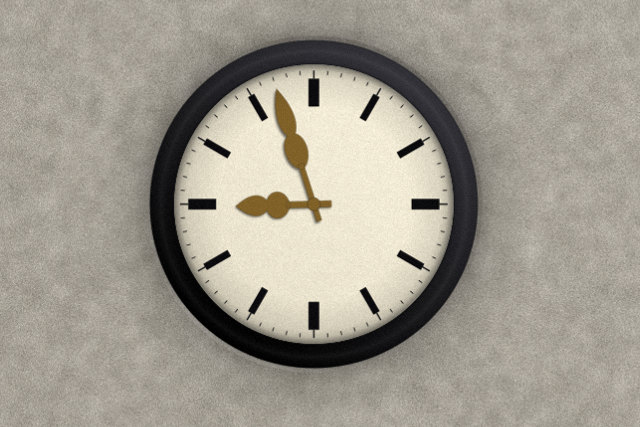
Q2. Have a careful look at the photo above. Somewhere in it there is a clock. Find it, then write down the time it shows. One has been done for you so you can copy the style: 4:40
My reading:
8:57
